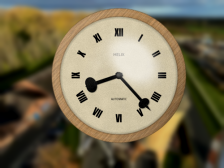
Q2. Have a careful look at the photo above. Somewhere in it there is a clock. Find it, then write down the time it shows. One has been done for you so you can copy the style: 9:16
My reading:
8:23
